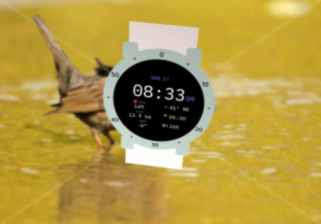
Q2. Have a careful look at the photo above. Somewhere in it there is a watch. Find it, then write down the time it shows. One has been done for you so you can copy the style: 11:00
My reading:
8:33
